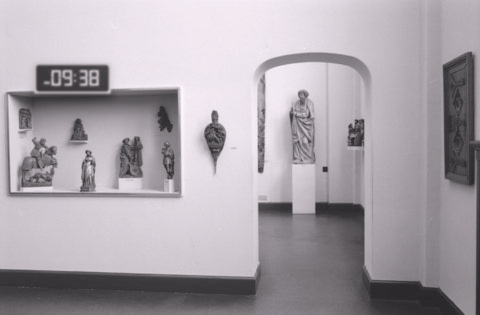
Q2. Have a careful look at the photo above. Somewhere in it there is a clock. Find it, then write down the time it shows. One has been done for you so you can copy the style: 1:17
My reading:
9:38
